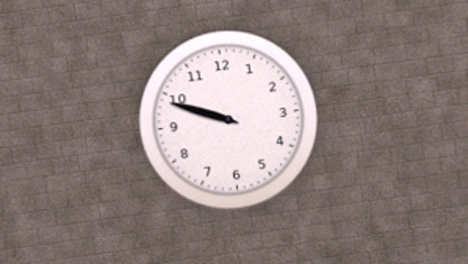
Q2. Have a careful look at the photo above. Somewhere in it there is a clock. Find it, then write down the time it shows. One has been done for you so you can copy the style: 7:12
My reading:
9:49
